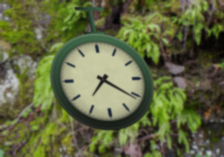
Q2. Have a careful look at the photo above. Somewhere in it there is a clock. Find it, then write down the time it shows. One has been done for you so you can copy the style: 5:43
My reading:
7:21
